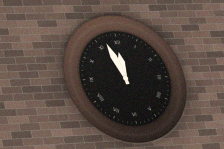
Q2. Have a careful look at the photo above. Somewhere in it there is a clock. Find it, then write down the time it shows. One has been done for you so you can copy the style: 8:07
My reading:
11:57
